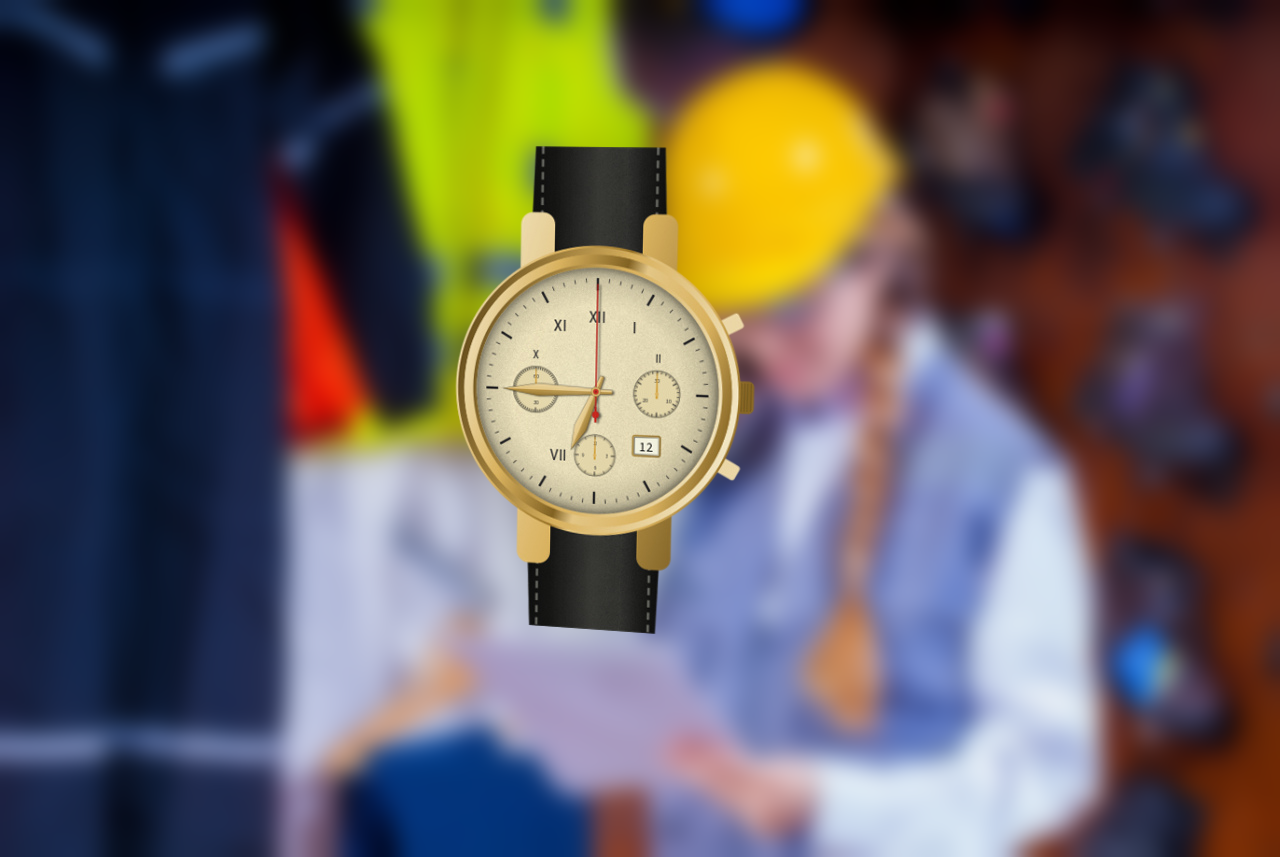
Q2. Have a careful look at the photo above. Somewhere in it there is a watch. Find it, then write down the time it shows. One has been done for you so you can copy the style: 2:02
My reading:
6:45
